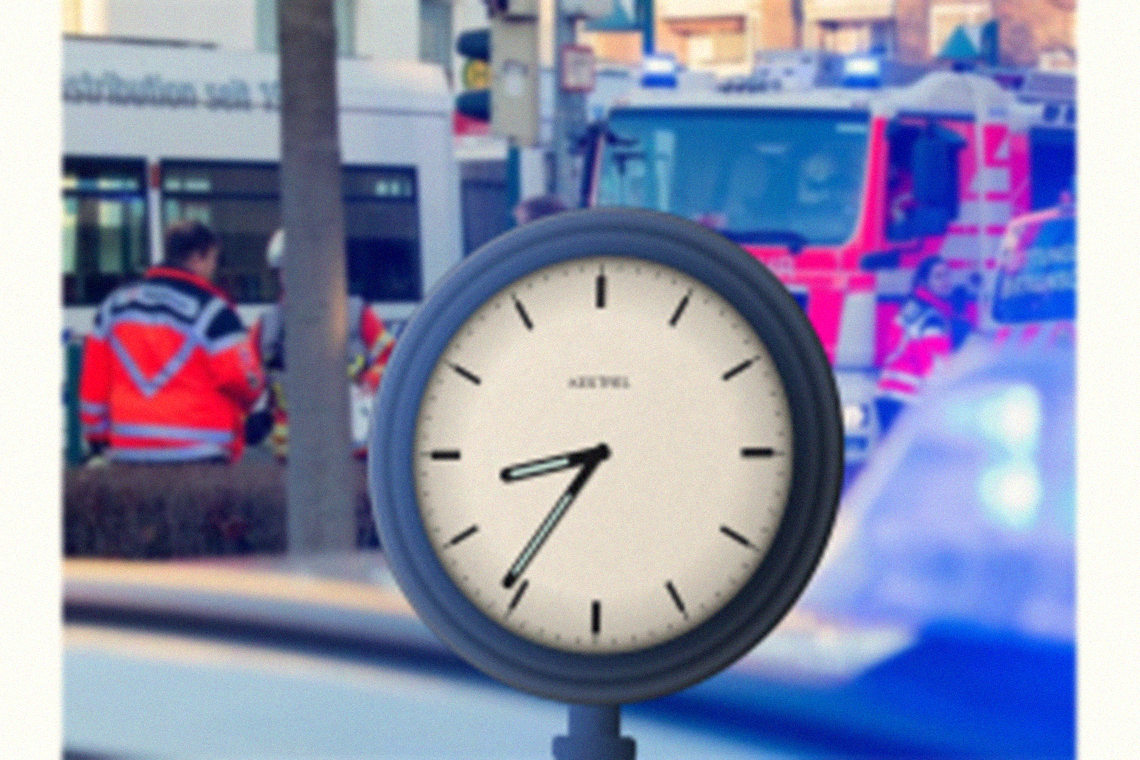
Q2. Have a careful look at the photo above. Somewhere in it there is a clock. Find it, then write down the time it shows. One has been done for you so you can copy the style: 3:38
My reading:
8:36
